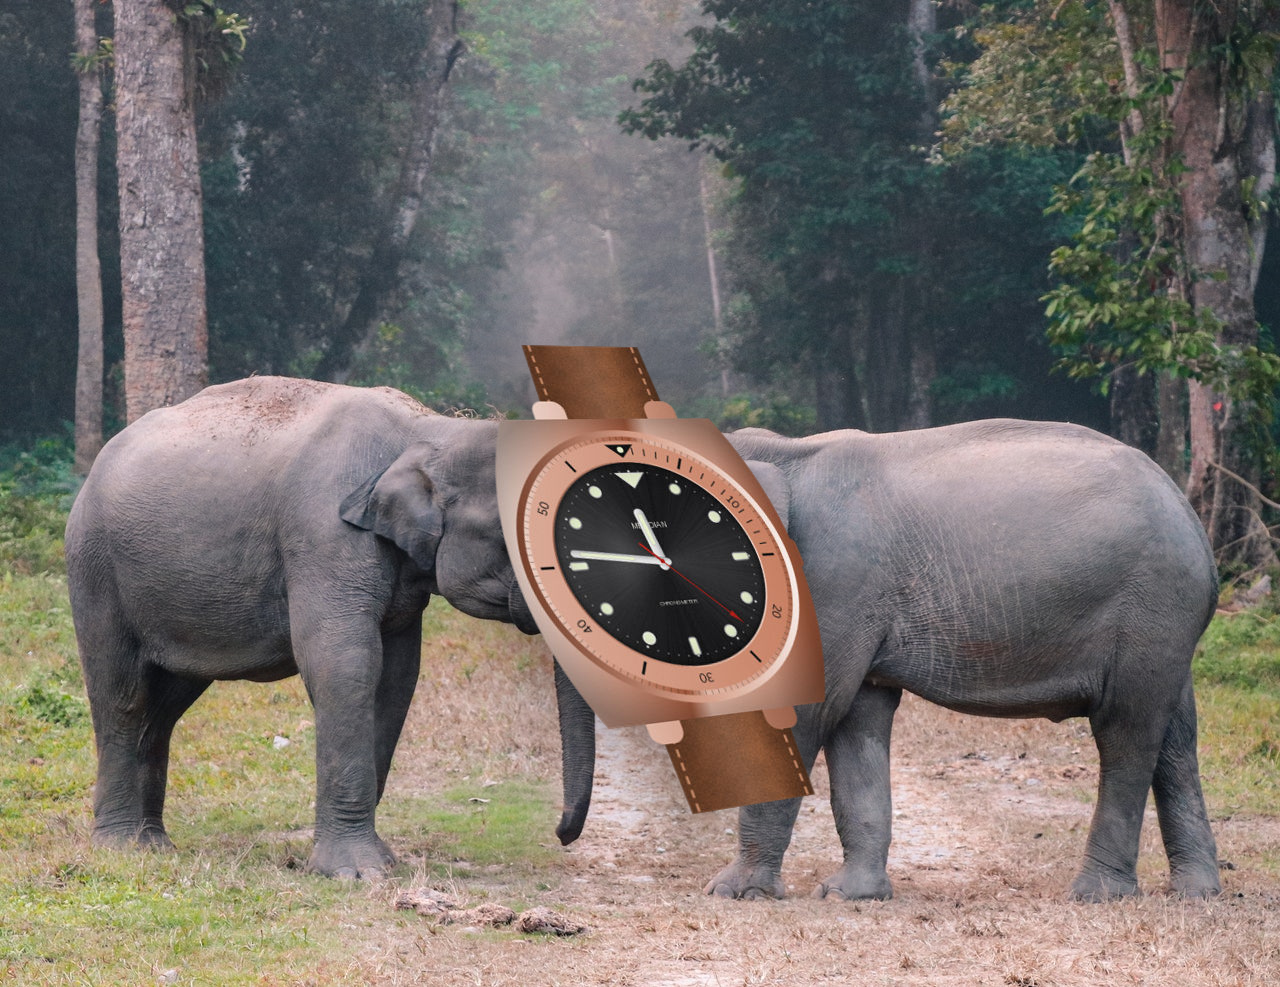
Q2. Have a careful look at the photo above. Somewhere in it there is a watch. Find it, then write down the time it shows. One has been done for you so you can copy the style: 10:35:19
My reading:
11:46:23
